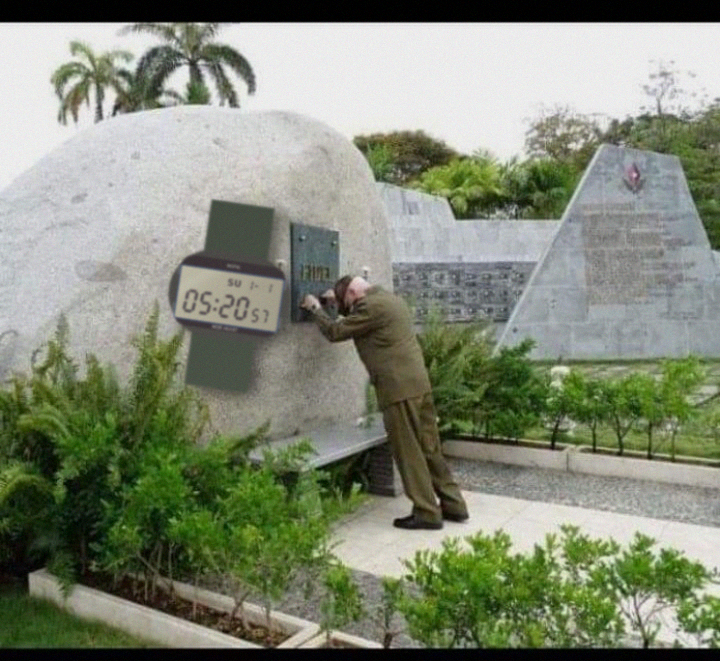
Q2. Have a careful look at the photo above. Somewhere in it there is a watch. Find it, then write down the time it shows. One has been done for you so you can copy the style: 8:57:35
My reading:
5:20:57
